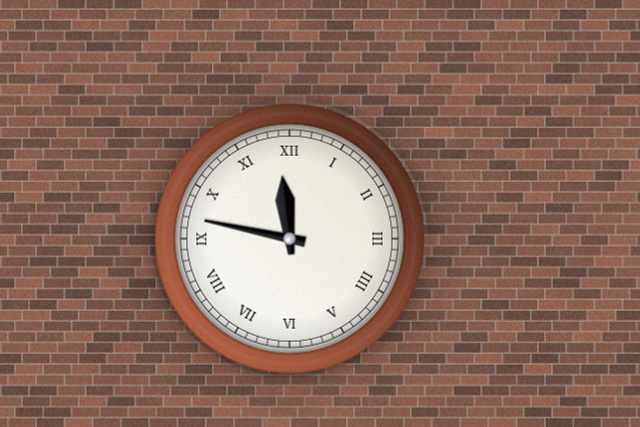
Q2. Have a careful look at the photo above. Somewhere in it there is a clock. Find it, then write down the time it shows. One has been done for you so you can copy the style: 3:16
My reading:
11:47
